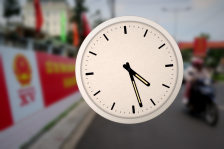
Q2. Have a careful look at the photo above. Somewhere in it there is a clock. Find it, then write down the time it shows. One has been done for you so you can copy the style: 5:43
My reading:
4:28
